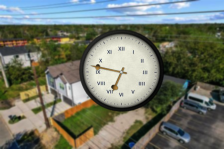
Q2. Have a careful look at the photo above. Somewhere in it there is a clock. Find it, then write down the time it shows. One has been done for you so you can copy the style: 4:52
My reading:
6:47
